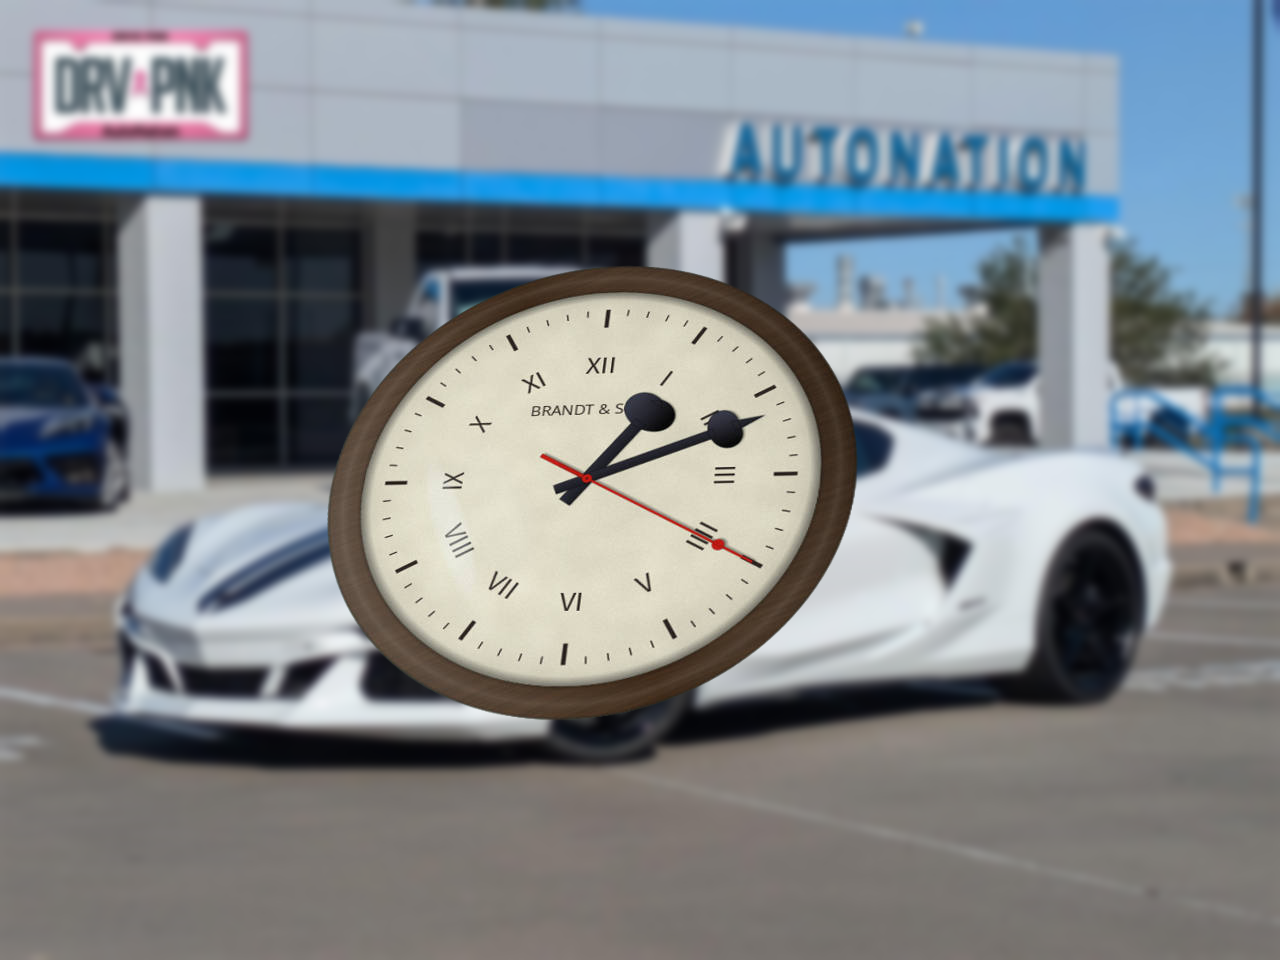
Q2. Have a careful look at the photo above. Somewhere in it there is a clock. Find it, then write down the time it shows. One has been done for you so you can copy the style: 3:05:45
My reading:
1:11:20
